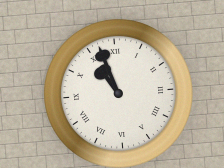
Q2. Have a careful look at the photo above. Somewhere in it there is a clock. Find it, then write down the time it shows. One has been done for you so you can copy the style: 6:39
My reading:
10:57
